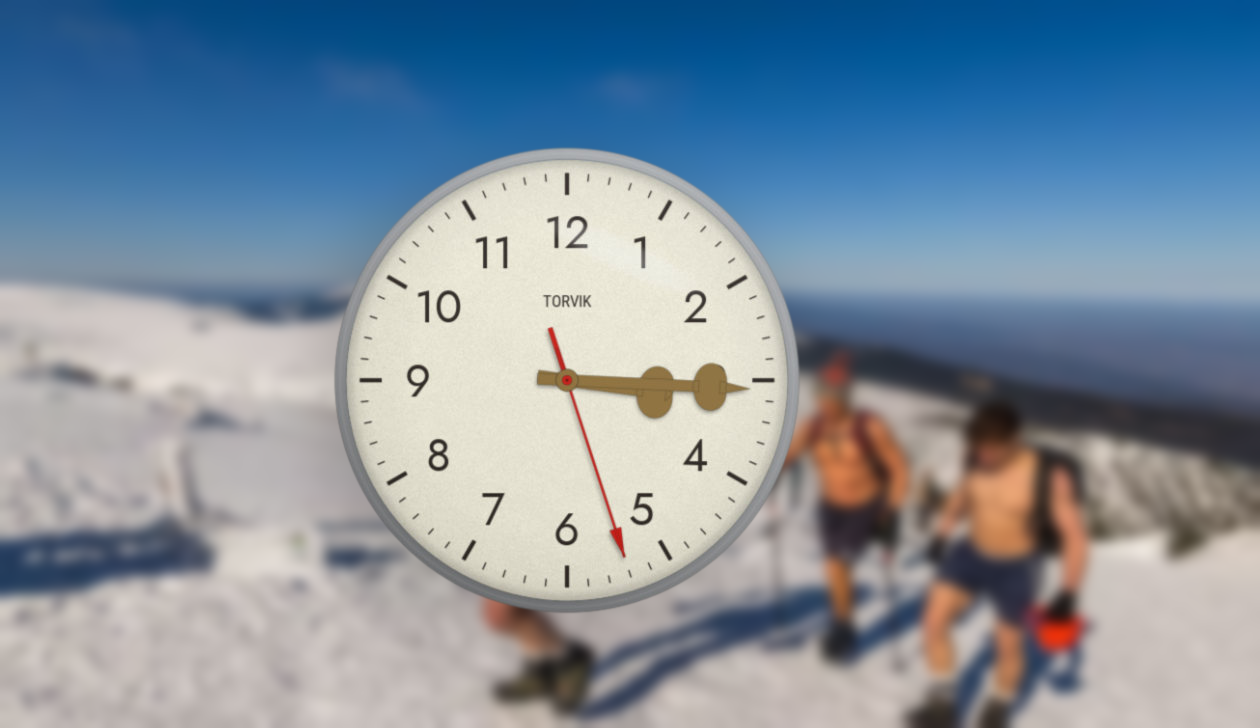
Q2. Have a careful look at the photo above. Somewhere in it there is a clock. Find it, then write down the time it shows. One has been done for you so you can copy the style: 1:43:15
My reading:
3:15:27
